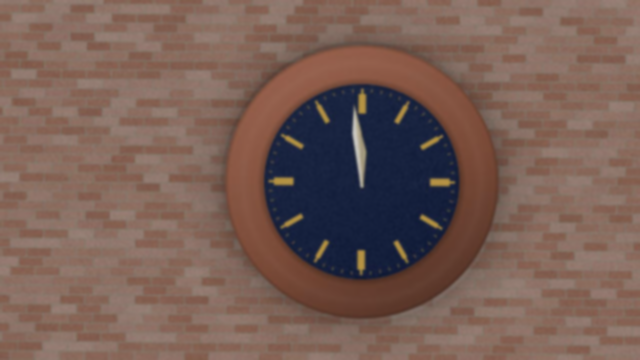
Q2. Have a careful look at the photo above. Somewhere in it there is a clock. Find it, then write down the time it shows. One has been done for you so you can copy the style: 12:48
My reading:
11:59
